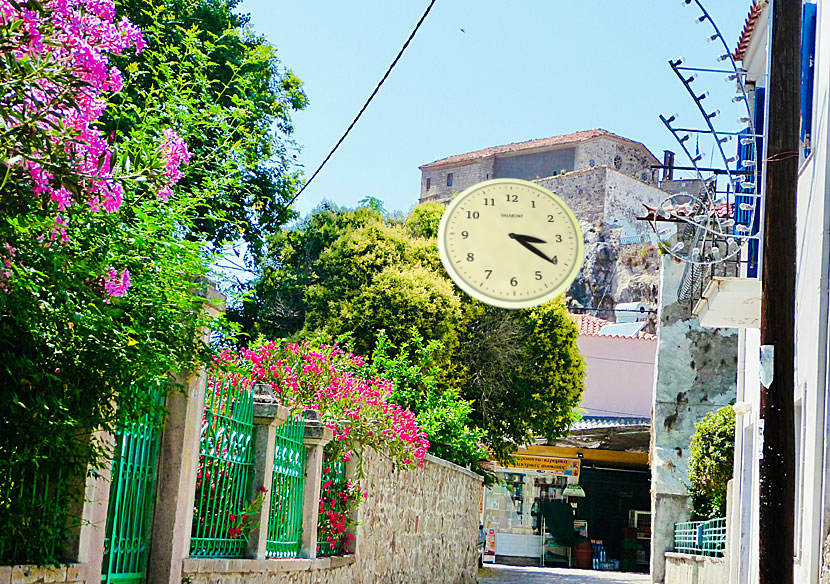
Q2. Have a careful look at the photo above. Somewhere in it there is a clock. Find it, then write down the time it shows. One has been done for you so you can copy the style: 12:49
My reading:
3:21
